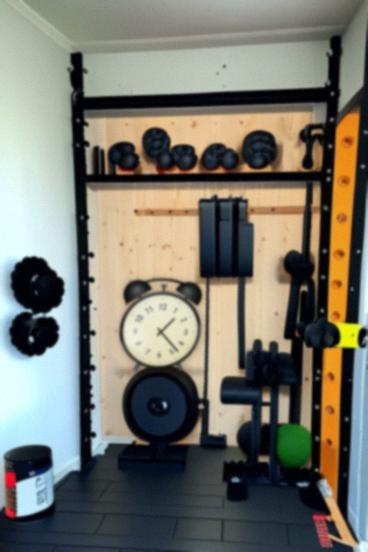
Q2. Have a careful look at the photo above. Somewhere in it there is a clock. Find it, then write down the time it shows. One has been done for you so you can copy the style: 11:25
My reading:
1:23
